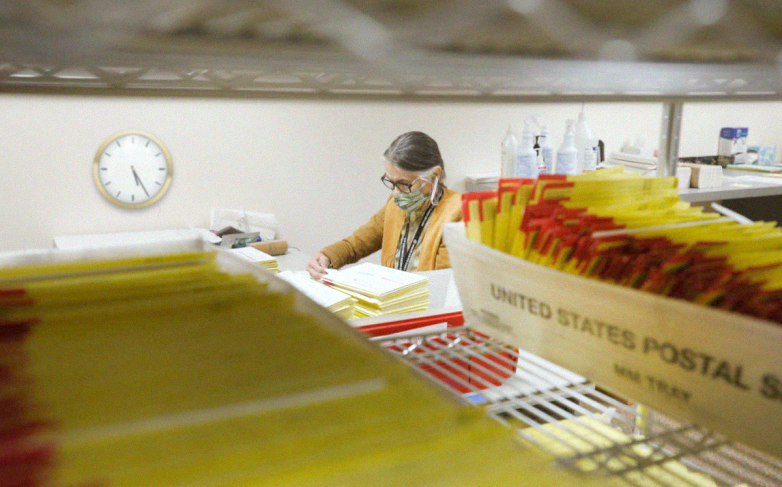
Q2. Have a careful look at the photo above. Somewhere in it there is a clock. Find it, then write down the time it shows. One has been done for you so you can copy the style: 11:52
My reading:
5:25
